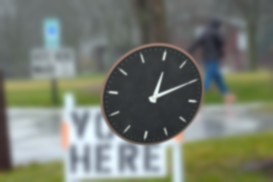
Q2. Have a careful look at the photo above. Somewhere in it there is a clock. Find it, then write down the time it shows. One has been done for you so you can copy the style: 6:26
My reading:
12:10
